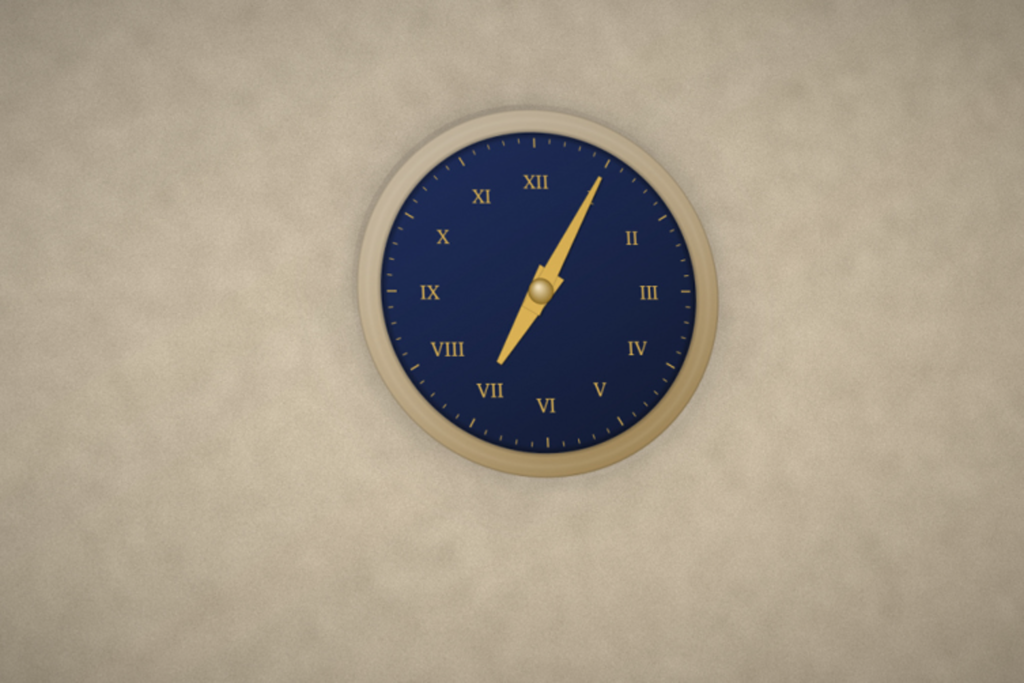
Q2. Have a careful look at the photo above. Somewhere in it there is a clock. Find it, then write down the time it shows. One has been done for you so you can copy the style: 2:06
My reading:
7:05
